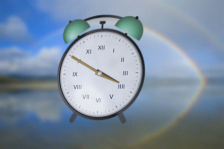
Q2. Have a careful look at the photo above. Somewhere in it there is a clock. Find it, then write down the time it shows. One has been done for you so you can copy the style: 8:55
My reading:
3:50
